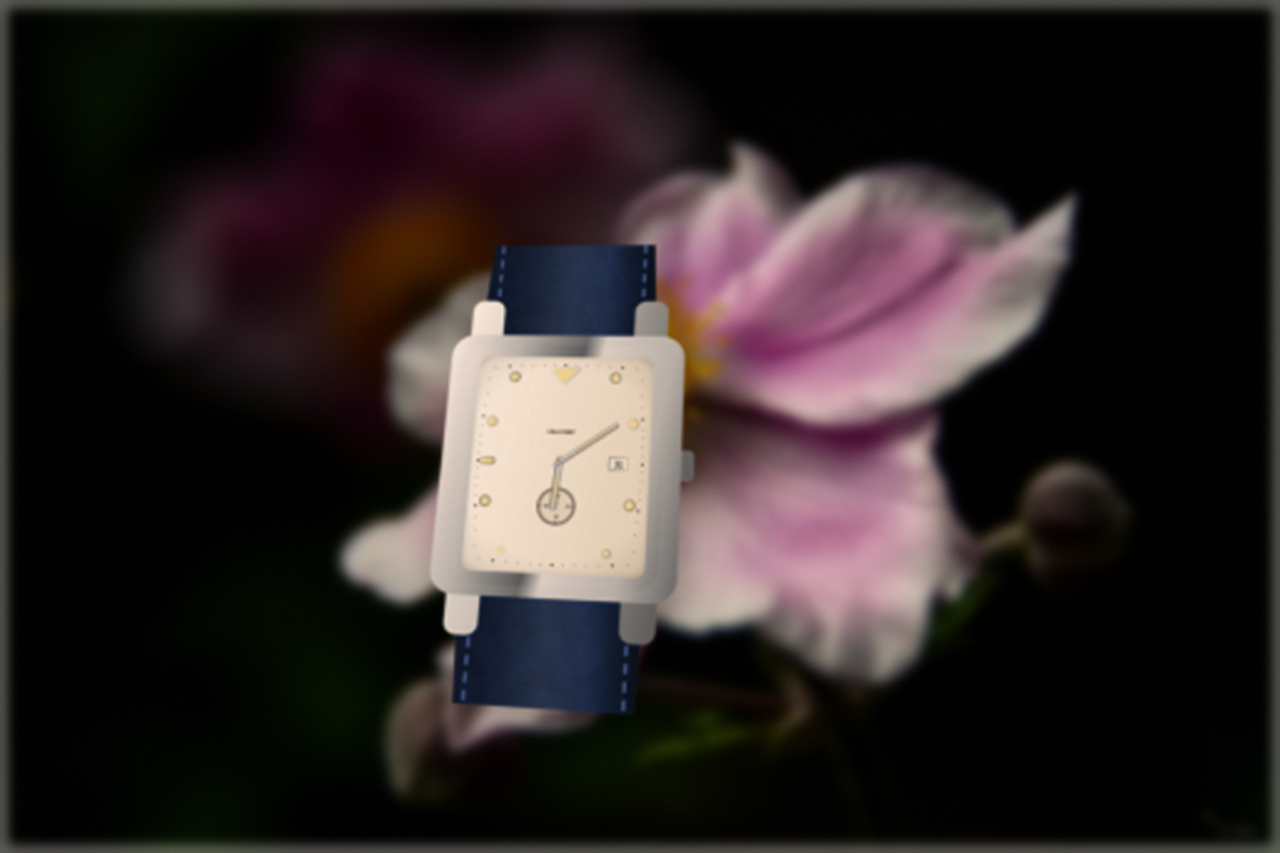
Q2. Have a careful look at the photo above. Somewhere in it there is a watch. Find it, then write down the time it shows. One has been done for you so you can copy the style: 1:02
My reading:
6:09
